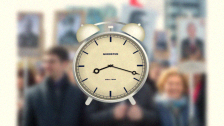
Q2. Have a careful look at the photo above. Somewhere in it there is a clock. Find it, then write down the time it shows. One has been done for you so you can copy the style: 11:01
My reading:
8:18
